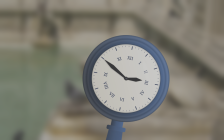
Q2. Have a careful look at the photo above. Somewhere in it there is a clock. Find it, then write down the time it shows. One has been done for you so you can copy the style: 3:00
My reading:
2:50
